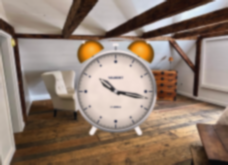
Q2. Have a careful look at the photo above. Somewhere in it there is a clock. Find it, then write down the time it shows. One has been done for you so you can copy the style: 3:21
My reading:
10:17
